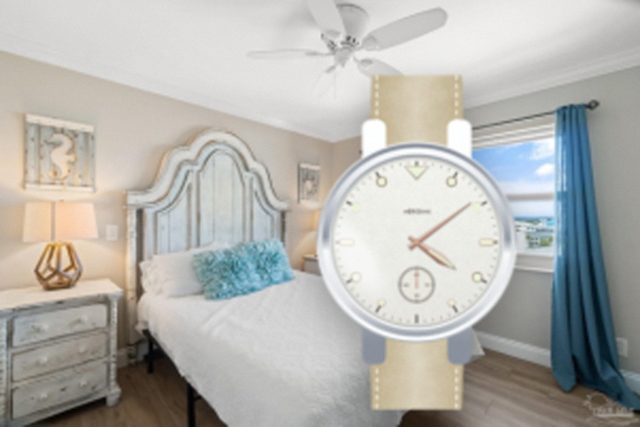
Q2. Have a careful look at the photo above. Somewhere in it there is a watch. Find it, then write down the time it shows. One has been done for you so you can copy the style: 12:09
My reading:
4:09
